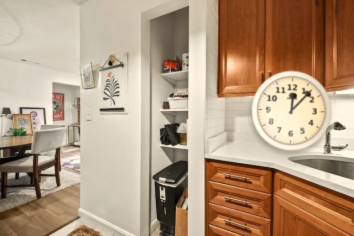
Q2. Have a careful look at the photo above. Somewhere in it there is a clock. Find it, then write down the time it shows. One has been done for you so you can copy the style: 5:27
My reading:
12:07
